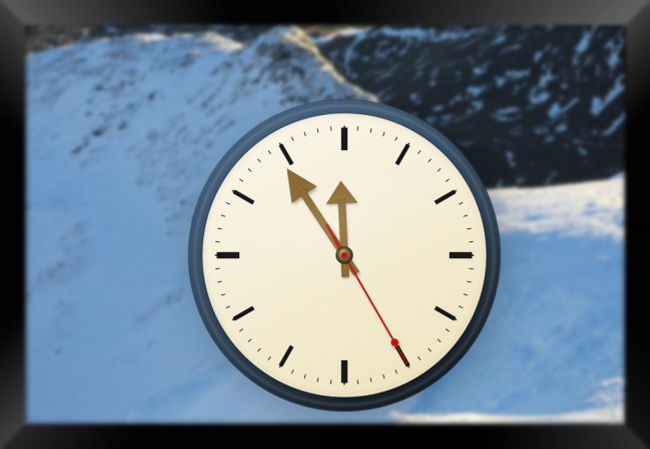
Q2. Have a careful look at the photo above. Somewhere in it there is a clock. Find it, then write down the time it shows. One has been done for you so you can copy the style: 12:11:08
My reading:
11:54:25
